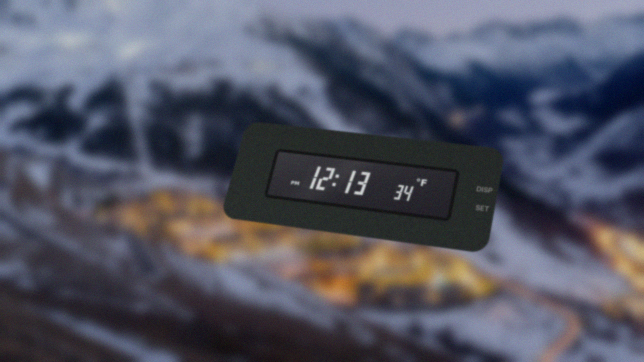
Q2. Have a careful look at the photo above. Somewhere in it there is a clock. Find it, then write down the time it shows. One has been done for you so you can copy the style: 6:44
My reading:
12:13
